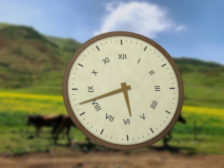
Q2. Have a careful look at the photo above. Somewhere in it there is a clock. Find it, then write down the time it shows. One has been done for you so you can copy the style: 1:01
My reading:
5:42
